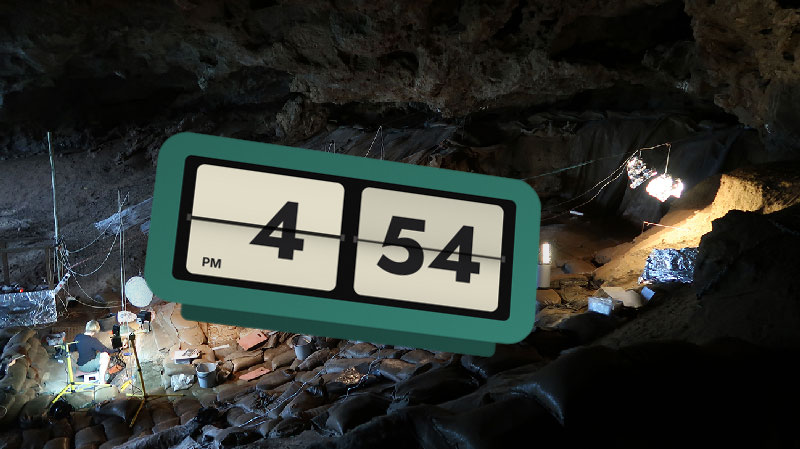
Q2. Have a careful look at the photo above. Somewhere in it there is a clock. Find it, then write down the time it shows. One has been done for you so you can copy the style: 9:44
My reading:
4:54
